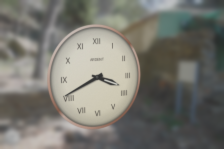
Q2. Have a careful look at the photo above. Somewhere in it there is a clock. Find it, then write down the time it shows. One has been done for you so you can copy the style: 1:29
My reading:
3:41
